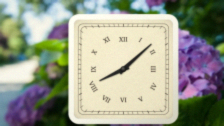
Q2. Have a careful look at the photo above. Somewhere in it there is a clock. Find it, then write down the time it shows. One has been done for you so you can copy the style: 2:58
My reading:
8:08
